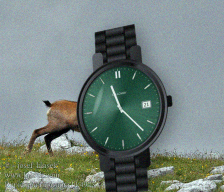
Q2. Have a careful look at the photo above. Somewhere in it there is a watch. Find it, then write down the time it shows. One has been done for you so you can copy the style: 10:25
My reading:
11:23
